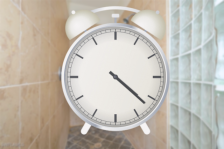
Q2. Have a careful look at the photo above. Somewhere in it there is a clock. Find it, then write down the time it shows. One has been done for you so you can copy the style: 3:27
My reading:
4:22
